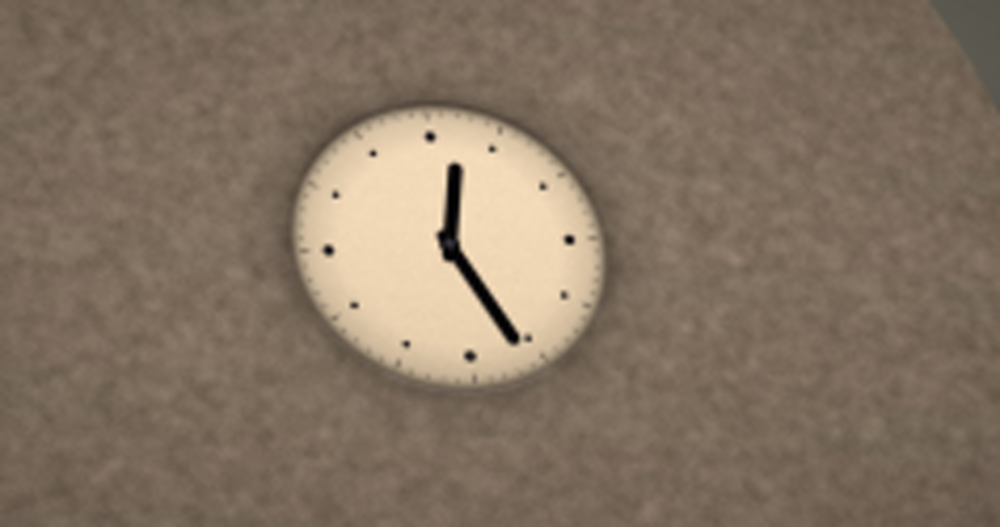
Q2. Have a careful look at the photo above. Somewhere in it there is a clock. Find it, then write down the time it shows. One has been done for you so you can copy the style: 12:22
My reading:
12:26
